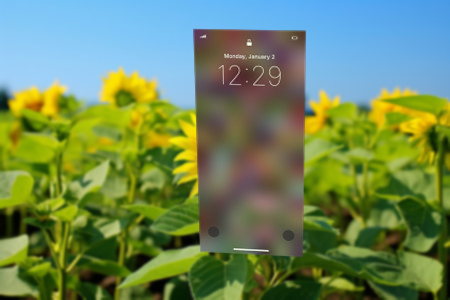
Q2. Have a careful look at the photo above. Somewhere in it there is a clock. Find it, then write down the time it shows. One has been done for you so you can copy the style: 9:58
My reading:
12:29
